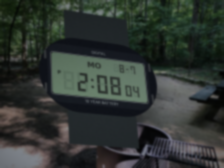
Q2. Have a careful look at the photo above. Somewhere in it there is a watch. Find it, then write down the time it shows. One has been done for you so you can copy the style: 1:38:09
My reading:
2:08:04
